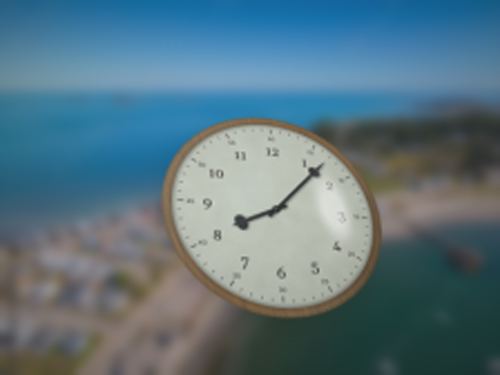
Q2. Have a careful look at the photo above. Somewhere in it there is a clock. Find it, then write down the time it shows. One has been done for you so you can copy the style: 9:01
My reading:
8:07
